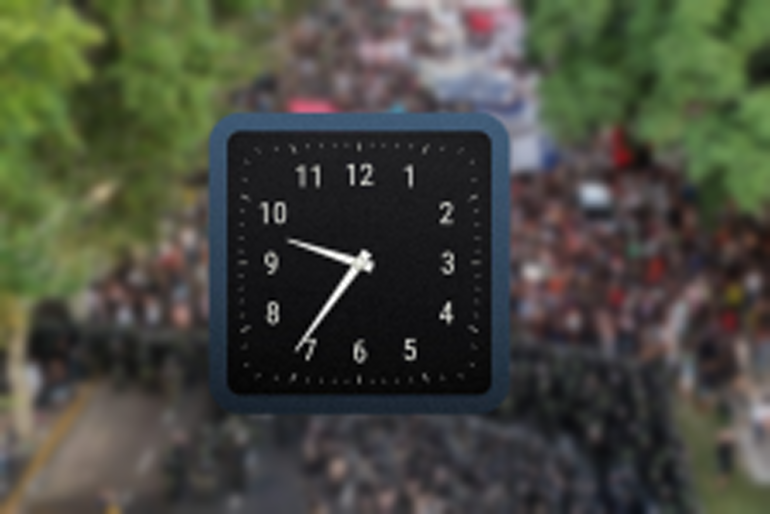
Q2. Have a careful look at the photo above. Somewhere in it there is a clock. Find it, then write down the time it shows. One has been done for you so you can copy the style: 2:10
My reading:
9:36
